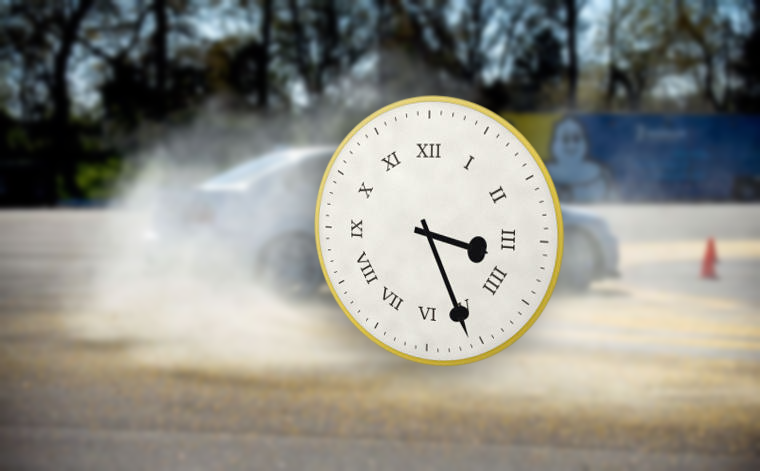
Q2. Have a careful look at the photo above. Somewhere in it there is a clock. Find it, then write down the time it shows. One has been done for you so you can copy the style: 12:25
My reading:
3:26
